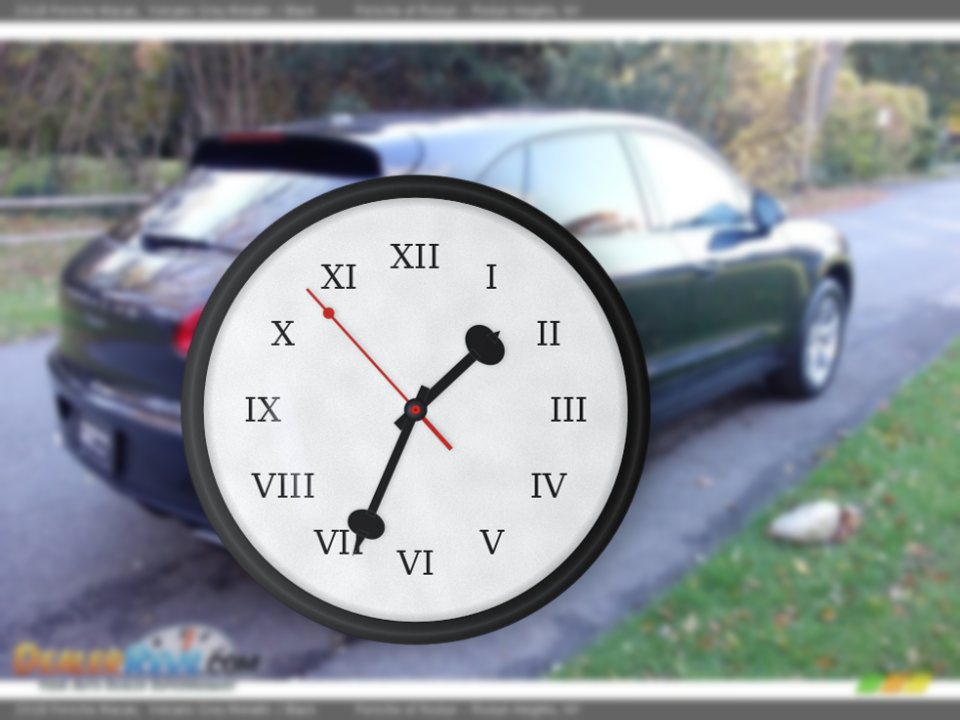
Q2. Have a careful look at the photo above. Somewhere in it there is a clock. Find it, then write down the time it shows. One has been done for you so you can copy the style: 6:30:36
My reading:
1:33:53
